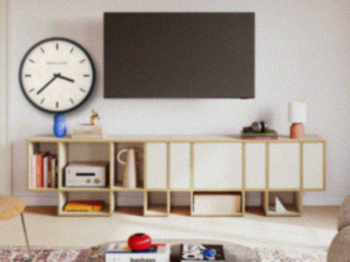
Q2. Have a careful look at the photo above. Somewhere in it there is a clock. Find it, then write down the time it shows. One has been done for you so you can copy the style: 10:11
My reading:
3:38
